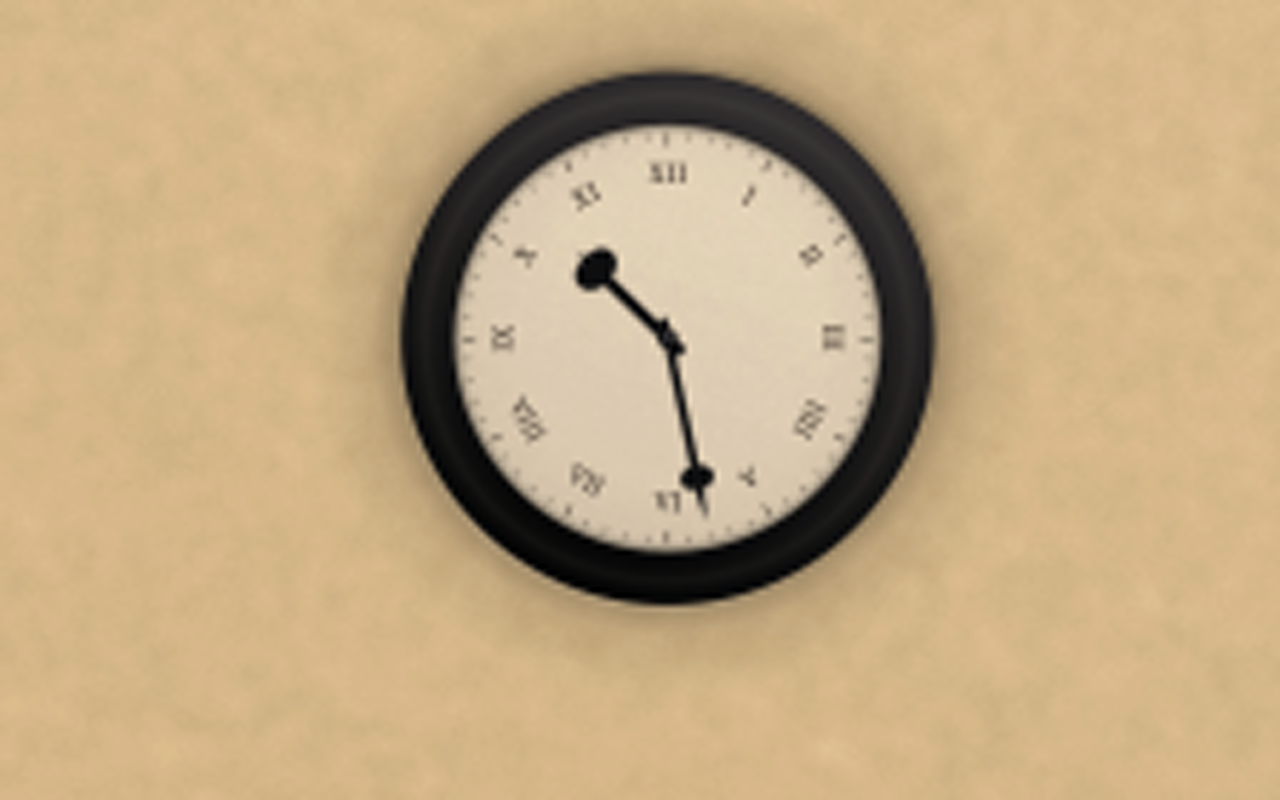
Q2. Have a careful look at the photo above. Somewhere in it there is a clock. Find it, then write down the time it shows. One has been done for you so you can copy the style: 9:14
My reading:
10:28
